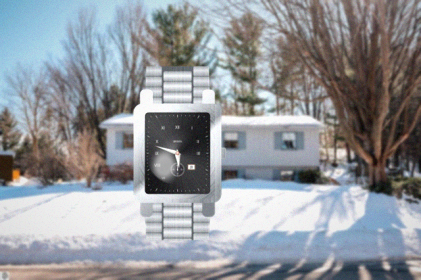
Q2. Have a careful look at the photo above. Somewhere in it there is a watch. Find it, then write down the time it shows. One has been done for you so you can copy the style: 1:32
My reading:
5:48
